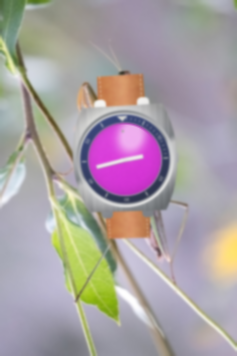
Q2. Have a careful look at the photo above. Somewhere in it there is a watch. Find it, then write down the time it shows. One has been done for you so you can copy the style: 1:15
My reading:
2:43
